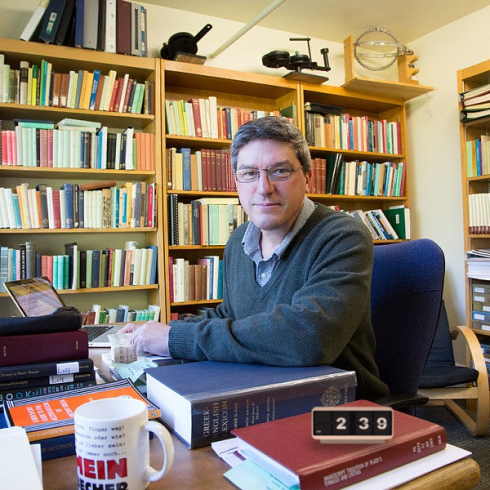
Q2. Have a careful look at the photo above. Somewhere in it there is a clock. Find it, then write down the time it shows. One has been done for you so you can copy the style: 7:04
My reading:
2:39
